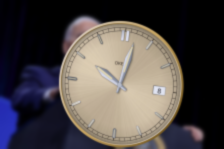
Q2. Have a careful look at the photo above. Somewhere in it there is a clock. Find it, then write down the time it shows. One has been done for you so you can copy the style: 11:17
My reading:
10:02
